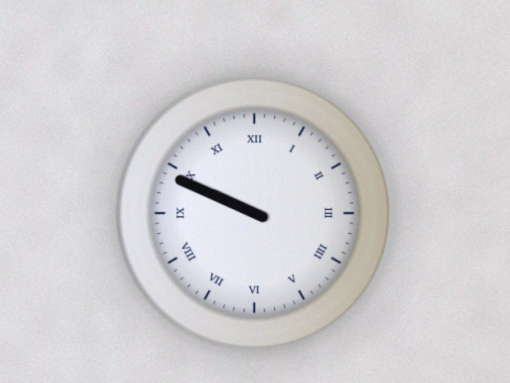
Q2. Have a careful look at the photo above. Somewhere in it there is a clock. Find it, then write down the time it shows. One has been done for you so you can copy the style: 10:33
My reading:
9:49
